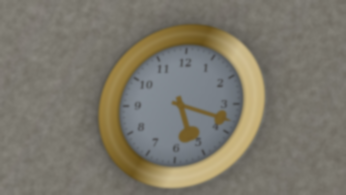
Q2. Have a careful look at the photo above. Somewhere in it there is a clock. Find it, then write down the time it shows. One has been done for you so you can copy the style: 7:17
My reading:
5:18
